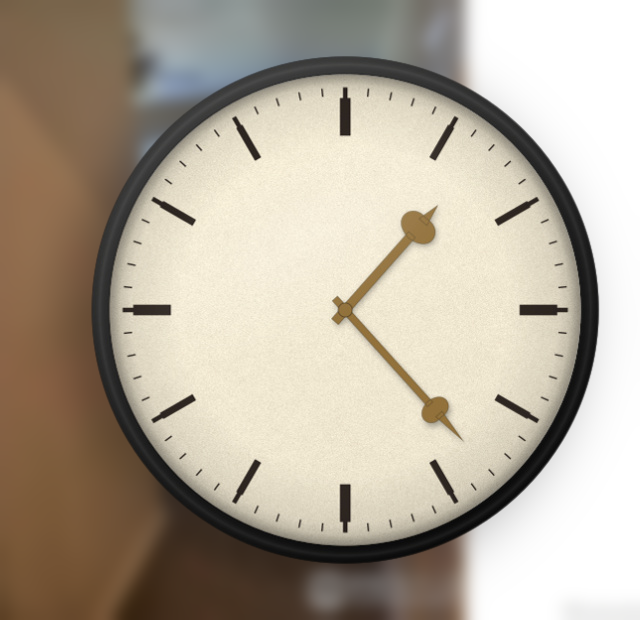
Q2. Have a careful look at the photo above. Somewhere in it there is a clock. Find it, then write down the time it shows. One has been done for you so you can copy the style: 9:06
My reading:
1:23
